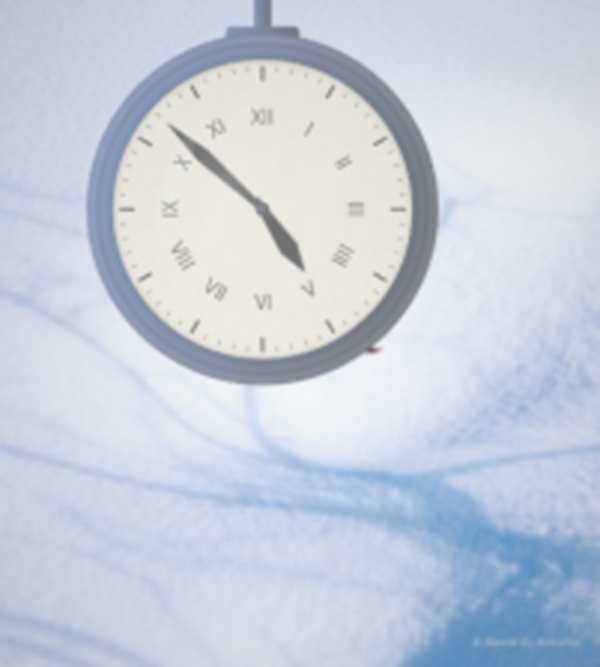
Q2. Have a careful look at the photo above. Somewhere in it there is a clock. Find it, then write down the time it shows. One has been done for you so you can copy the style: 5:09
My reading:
4:52
